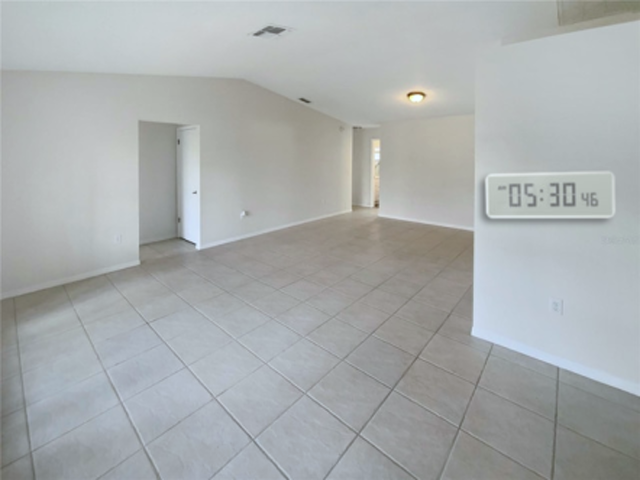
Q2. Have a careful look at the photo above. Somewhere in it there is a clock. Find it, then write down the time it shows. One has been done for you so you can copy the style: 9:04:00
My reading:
5:30:46
